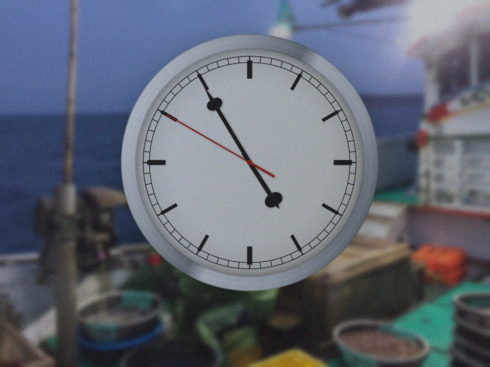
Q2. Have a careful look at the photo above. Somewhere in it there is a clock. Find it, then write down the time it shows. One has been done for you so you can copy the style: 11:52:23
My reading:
4:54:50
